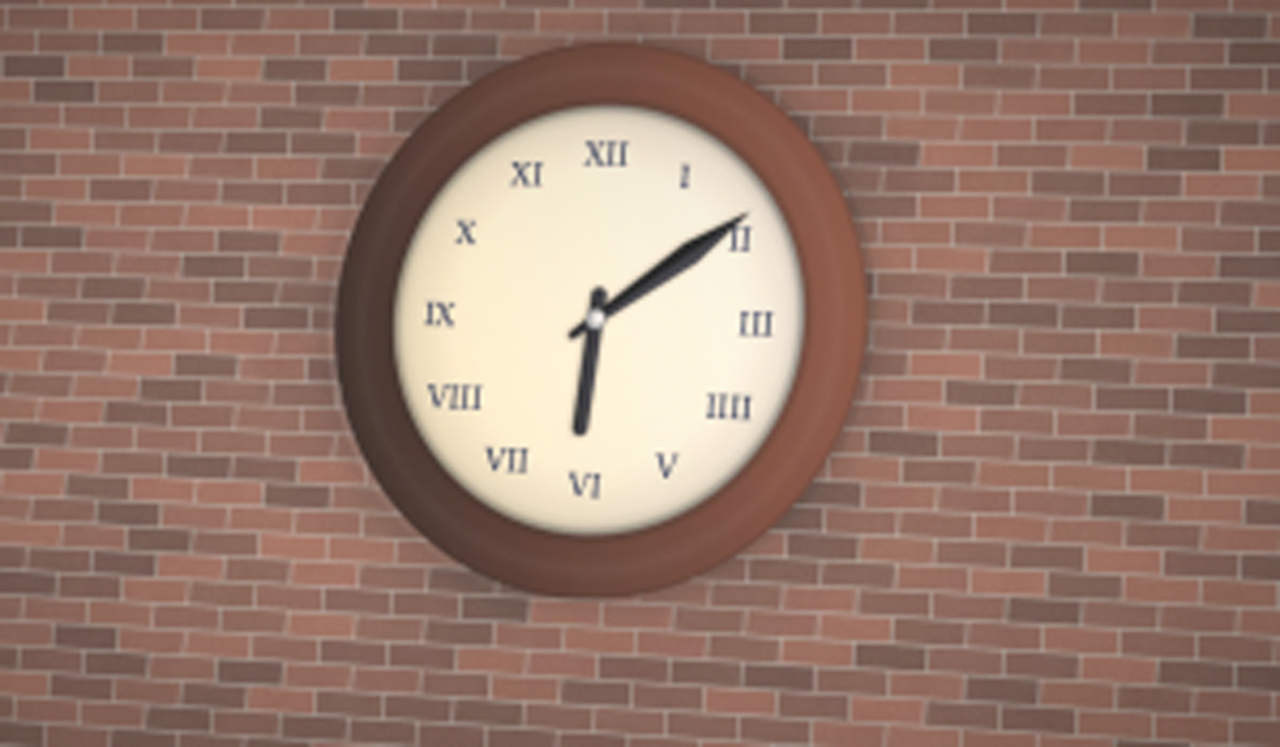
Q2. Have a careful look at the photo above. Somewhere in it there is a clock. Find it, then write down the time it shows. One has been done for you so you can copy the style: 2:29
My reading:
6:09
